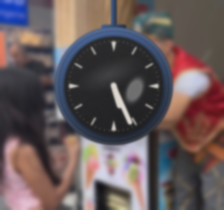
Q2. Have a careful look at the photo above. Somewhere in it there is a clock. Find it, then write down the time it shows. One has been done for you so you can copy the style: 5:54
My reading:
5:26
